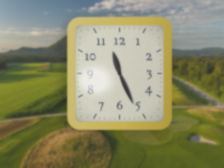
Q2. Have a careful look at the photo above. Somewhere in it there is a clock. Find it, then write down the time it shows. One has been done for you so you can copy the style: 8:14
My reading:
11:26
